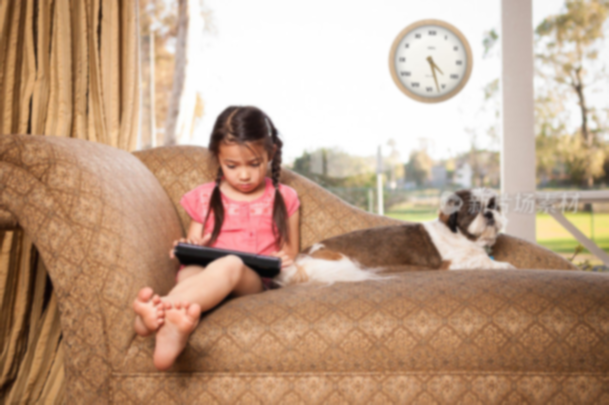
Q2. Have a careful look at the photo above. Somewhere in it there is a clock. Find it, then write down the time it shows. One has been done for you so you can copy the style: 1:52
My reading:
4:27
